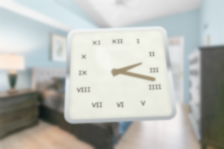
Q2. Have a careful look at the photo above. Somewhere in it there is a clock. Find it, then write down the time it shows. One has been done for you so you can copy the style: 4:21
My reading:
2:18
